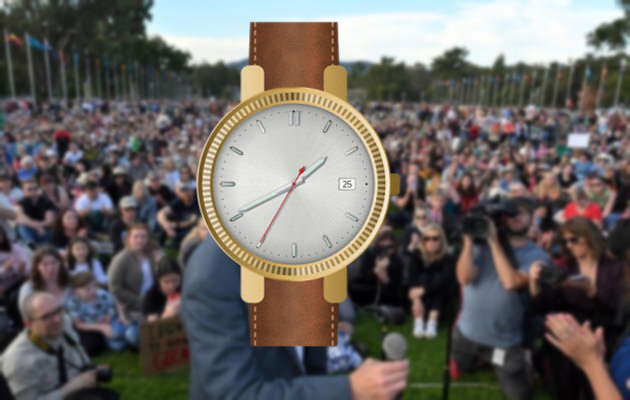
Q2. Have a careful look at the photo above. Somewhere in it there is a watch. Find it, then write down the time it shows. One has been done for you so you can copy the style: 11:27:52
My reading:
1:40:35
